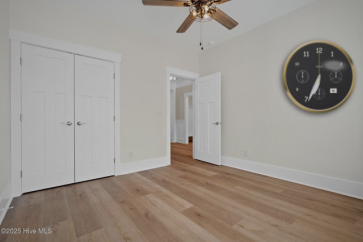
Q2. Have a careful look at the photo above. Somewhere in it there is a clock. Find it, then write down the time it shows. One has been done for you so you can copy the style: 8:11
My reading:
6:34
